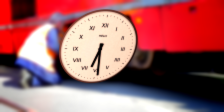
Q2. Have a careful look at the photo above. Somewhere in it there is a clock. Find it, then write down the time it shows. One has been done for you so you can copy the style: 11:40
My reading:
6:29
